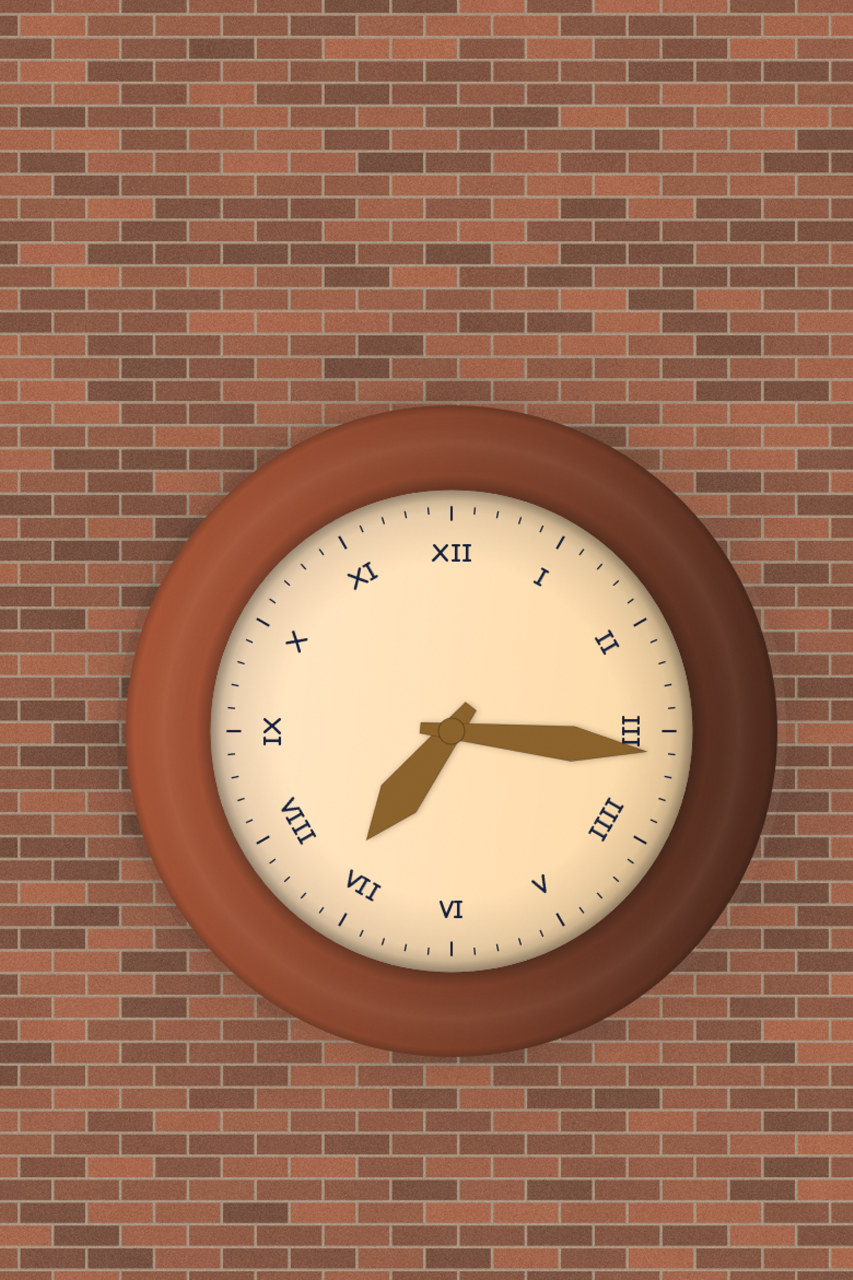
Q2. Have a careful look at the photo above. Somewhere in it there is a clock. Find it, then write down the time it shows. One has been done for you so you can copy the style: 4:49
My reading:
7:16
